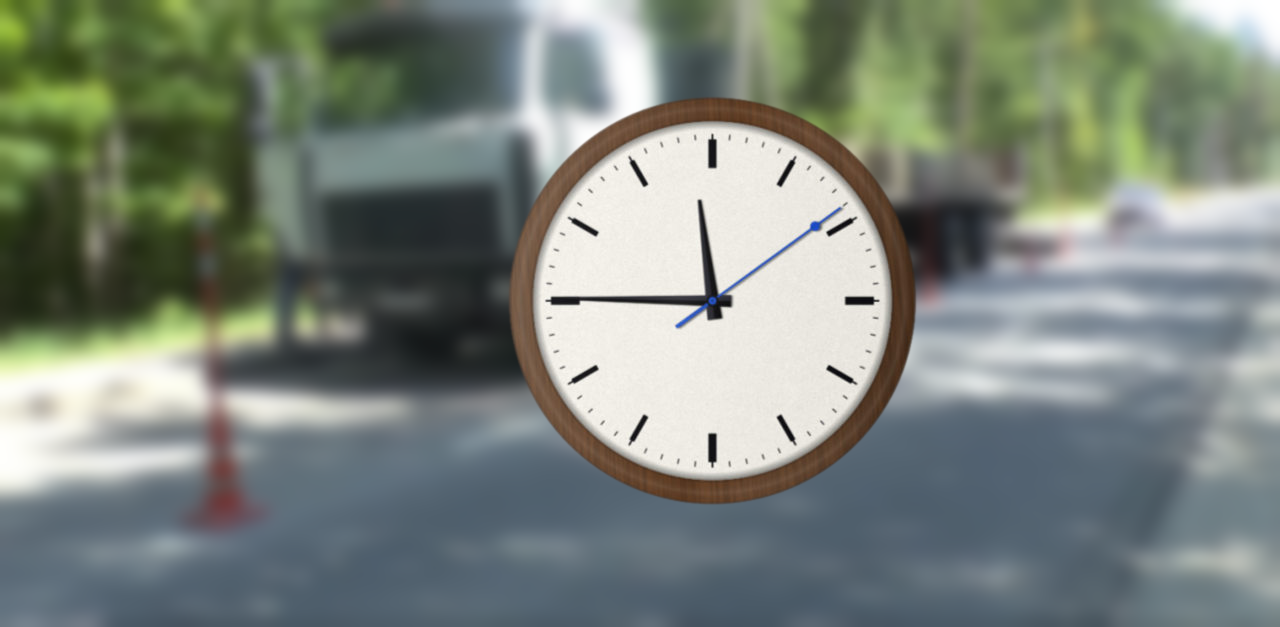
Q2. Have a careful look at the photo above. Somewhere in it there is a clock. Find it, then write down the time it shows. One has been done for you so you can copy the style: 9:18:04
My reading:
11:45:09
